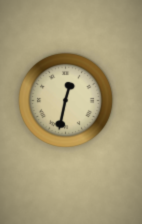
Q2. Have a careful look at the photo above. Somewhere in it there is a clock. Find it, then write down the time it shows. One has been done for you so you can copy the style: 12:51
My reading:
12:32
